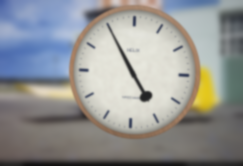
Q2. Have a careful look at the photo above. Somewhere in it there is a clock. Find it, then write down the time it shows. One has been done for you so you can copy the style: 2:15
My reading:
4:55
